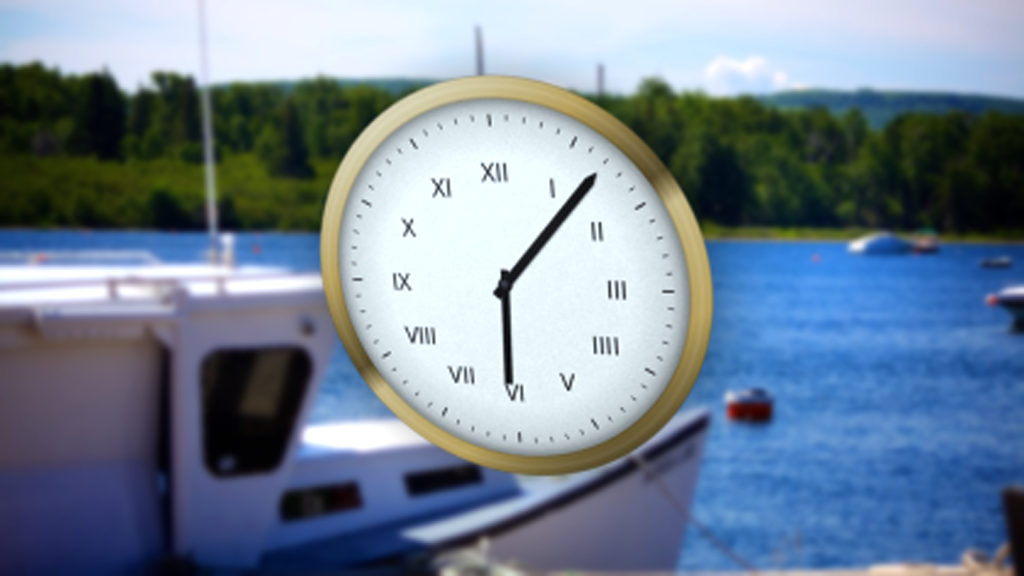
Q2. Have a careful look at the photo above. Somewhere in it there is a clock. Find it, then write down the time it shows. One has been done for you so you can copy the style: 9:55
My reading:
6:07
